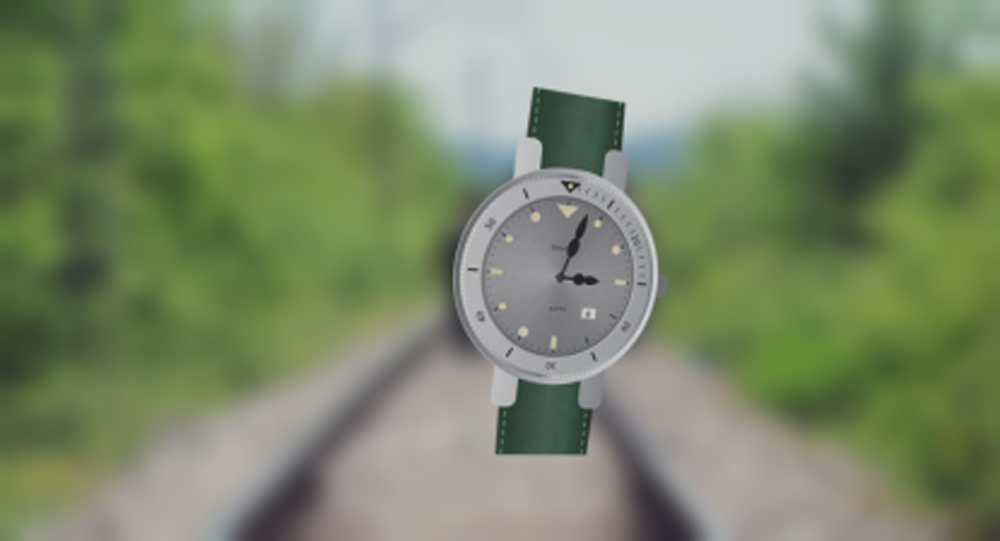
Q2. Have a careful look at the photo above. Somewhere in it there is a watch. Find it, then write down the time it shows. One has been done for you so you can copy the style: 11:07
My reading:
3:03
